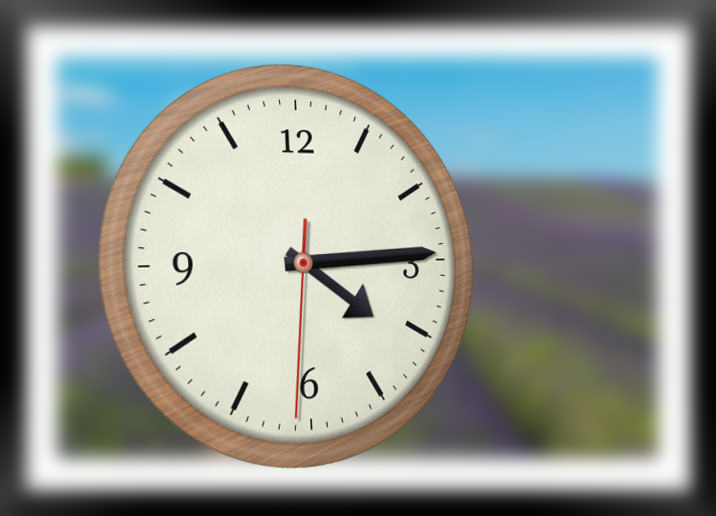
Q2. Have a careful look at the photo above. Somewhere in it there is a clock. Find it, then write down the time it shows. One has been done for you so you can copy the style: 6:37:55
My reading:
4:14:31
